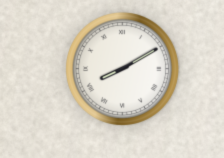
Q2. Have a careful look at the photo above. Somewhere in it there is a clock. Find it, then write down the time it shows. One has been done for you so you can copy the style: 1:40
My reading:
8:10
